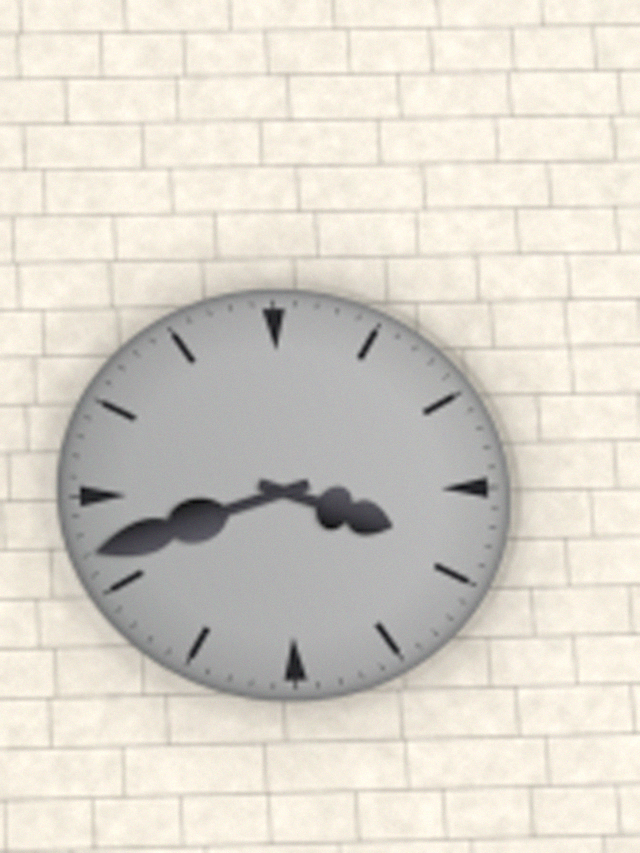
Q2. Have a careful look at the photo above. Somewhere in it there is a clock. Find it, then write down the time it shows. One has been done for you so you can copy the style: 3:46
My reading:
3:42
